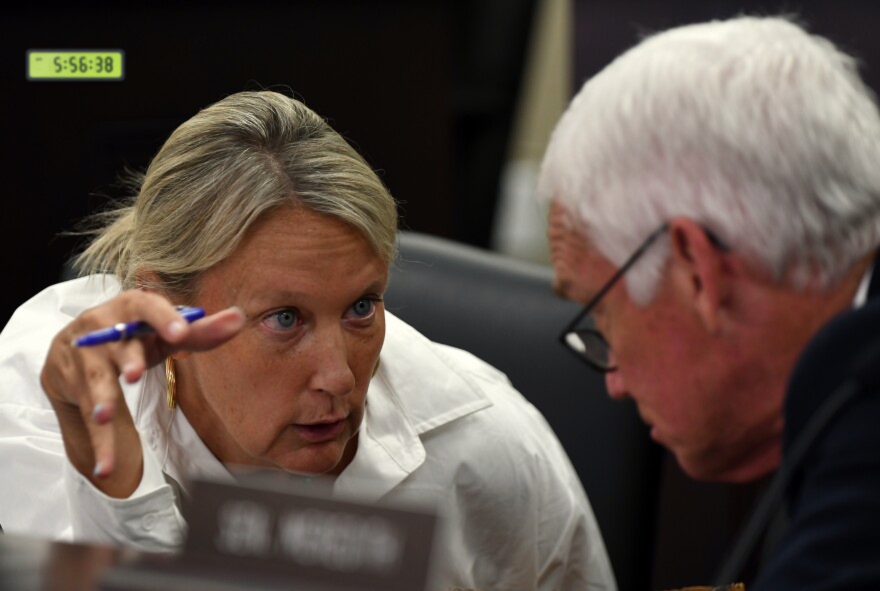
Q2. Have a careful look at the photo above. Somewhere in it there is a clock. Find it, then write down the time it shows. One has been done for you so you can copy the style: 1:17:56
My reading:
5:56:38
